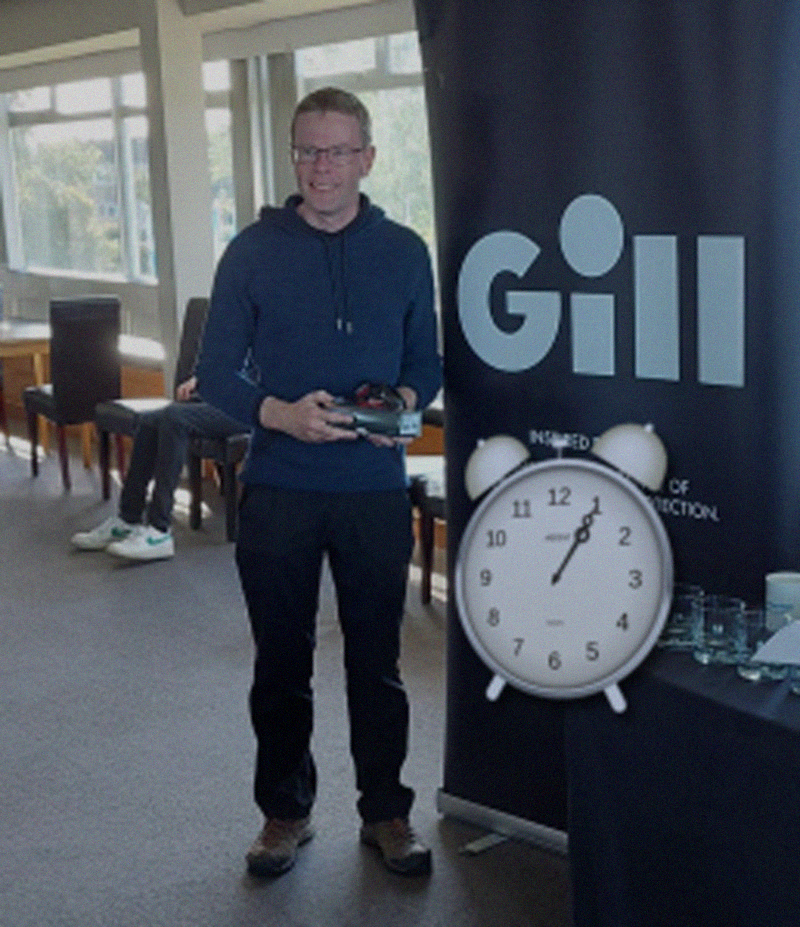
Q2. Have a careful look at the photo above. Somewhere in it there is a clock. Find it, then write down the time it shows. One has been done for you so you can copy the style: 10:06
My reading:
1:05
